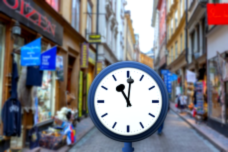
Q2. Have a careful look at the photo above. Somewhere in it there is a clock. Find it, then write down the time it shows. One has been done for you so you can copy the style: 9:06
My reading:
11:01
